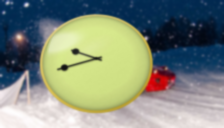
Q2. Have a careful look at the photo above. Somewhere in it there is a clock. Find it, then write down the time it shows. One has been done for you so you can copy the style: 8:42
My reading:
9:42
